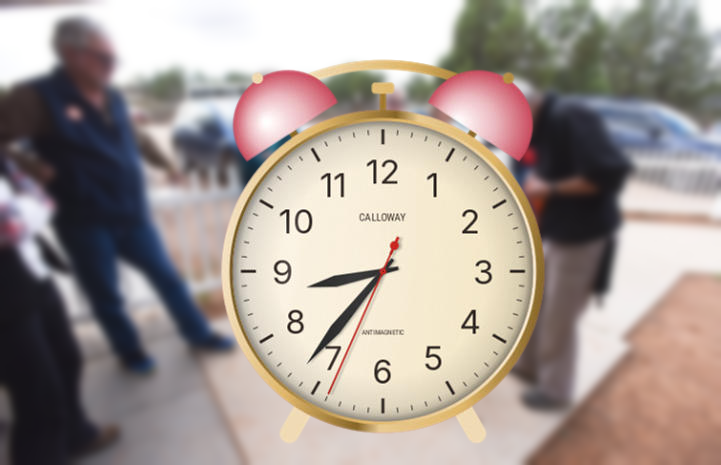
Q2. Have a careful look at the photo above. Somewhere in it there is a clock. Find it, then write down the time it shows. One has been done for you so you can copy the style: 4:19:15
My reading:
8:36:34
